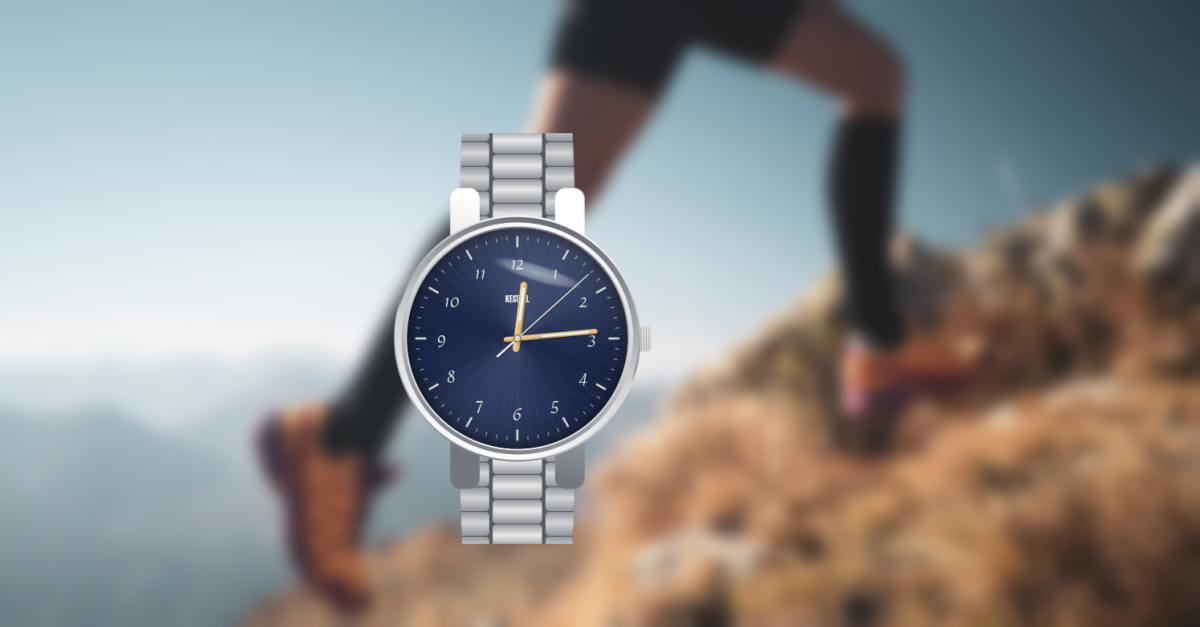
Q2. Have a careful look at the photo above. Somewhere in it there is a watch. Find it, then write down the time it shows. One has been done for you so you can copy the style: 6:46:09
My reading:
12:14:08
